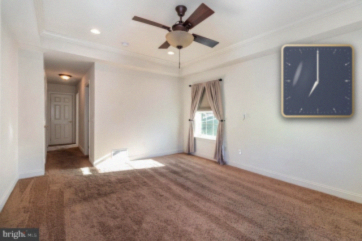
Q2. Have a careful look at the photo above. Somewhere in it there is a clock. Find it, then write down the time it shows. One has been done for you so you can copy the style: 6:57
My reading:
7:00
